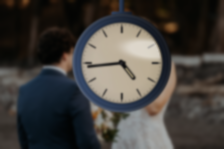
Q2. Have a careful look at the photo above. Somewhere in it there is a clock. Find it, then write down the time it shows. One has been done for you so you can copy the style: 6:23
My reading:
4:44
